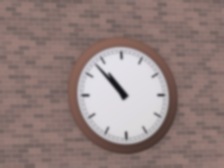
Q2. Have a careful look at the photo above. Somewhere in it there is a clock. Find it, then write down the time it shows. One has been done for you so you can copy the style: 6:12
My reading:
10:53
